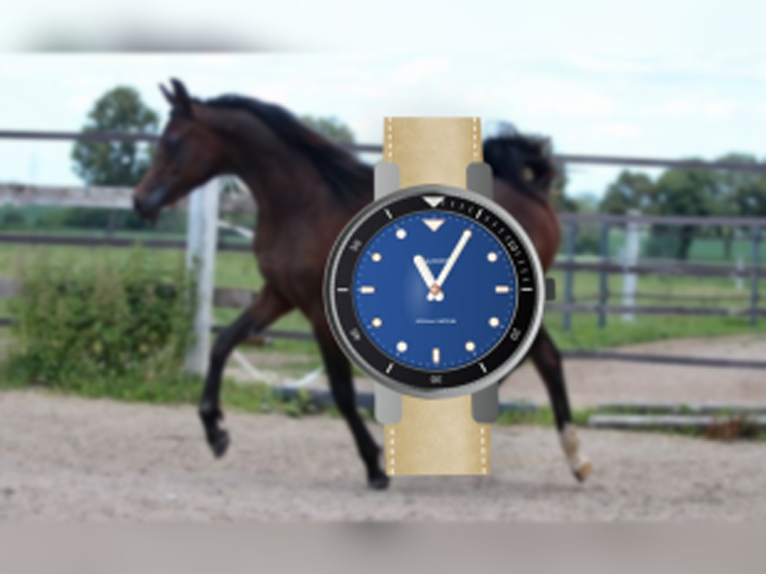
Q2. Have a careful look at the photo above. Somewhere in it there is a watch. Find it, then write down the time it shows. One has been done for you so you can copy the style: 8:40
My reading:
11:05
